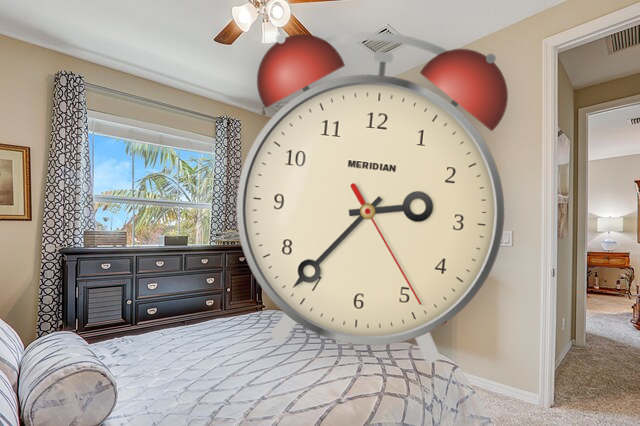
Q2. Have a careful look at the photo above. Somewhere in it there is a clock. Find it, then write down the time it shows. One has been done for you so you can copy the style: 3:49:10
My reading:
2:36:24
